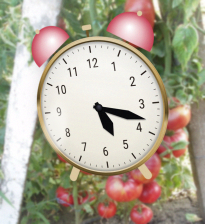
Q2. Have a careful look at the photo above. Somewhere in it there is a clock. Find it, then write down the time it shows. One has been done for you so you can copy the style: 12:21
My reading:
5:18
